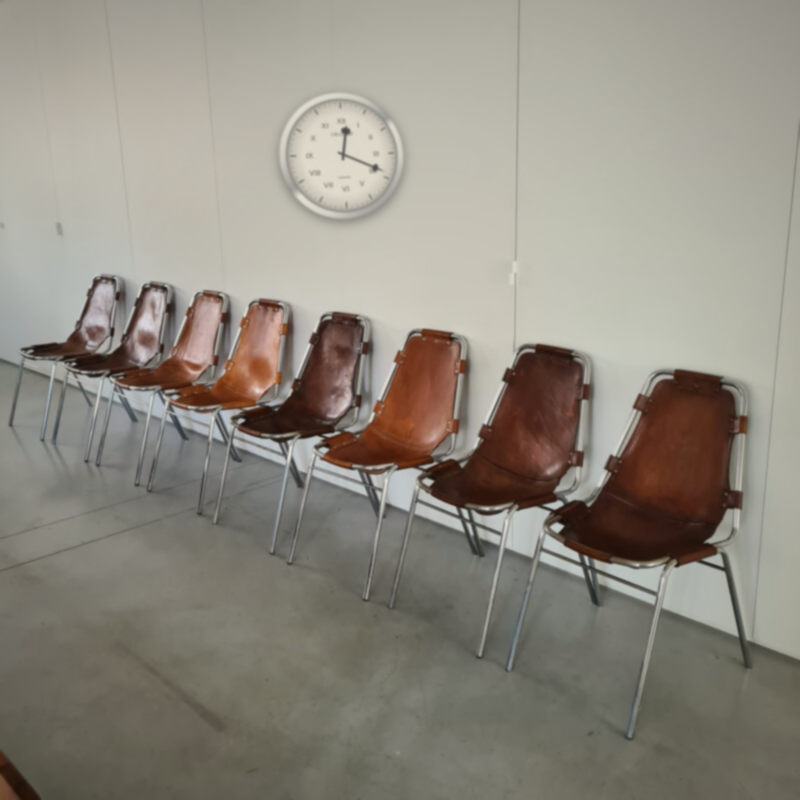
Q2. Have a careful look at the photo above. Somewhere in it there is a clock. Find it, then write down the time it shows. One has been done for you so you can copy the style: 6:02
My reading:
12:19
